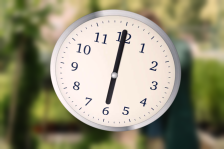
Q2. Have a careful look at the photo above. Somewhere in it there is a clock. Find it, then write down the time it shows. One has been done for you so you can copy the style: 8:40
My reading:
6:00
